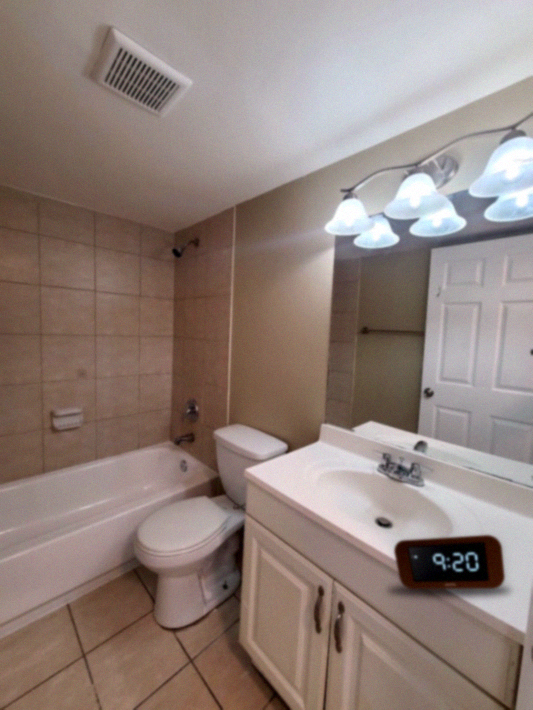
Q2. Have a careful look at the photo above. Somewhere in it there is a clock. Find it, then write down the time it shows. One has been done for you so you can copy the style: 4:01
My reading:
9:20
